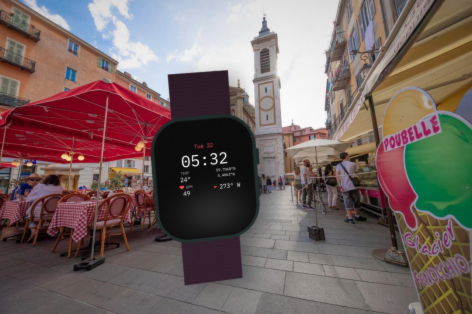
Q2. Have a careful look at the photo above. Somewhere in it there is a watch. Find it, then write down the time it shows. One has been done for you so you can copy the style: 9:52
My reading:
5:32
